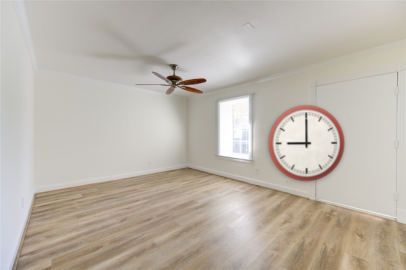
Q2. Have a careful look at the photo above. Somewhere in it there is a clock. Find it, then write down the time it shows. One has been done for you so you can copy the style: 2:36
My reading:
9:00
